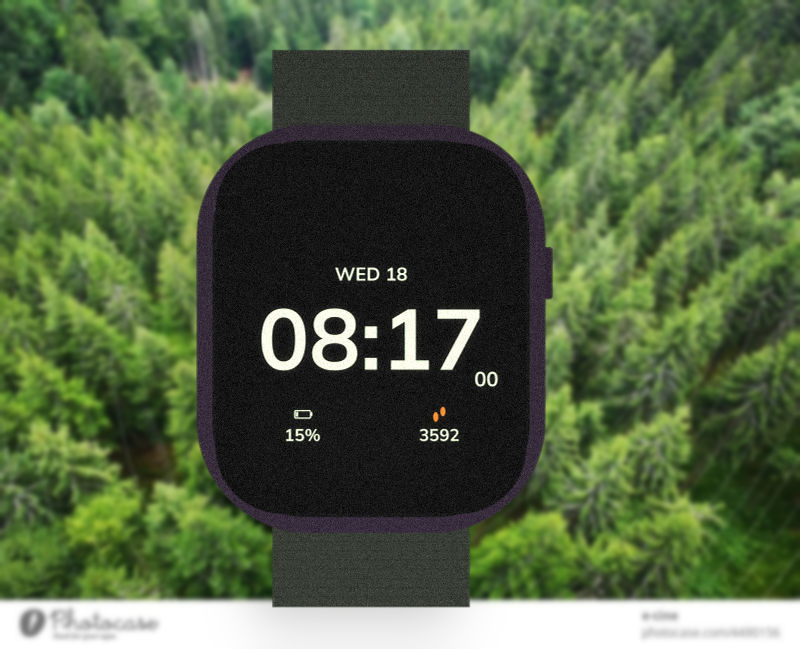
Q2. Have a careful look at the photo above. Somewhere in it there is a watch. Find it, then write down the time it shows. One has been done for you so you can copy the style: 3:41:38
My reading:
8:17:00
